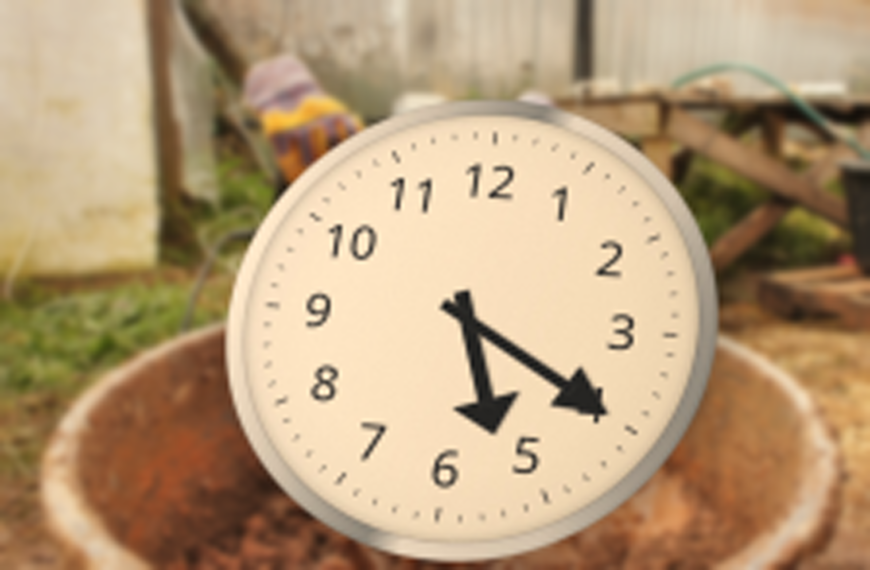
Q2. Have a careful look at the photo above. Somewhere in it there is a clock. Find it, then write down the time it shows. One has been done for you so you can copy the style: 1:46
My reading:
5:20
